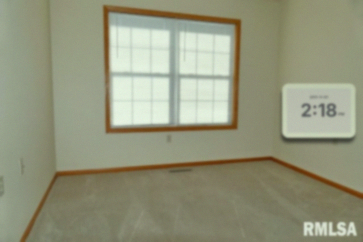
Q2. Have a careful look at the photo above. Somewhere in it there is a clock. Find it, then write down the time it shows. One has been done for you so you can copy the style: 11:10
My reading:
2:18
